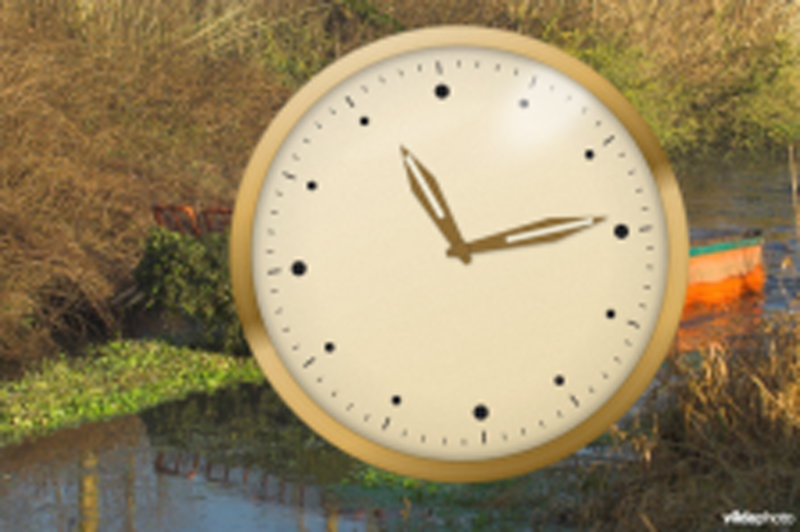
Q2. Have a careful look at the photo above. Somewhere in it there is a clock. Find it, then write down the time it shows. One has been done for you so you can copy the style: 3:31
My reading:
11:14
